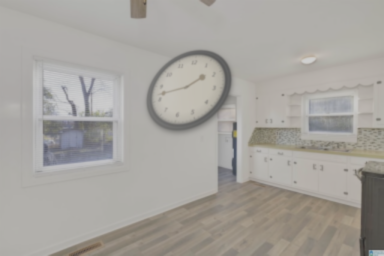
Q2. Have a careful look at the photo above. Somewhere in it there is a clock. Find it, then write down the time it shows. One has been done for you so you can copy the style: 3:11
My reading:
1:42
